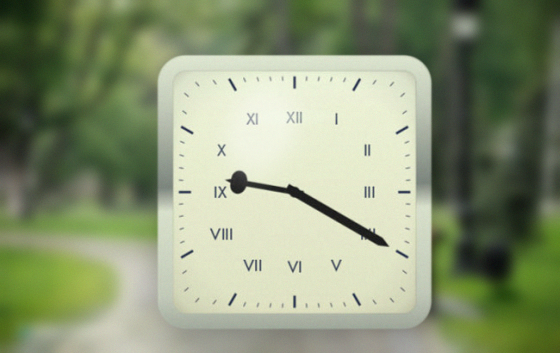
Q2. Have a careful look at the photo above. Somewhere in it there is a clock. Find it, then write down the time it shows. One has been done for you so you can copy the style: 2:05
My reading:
9:20
